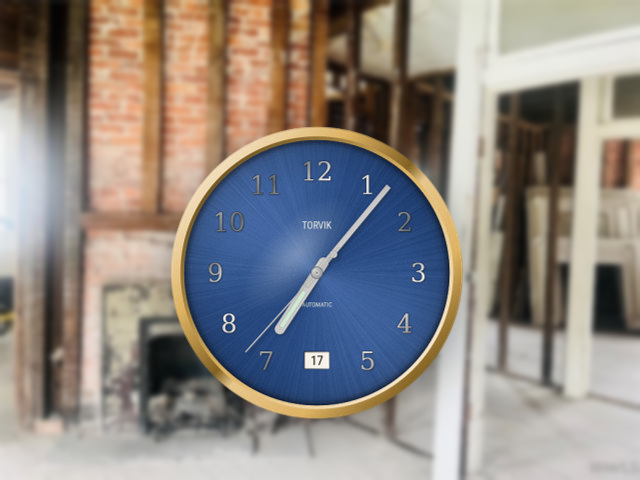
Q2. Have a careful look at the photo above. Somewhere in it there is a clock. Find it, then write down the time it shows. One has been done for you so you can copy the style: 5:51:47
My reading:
7:06:37
